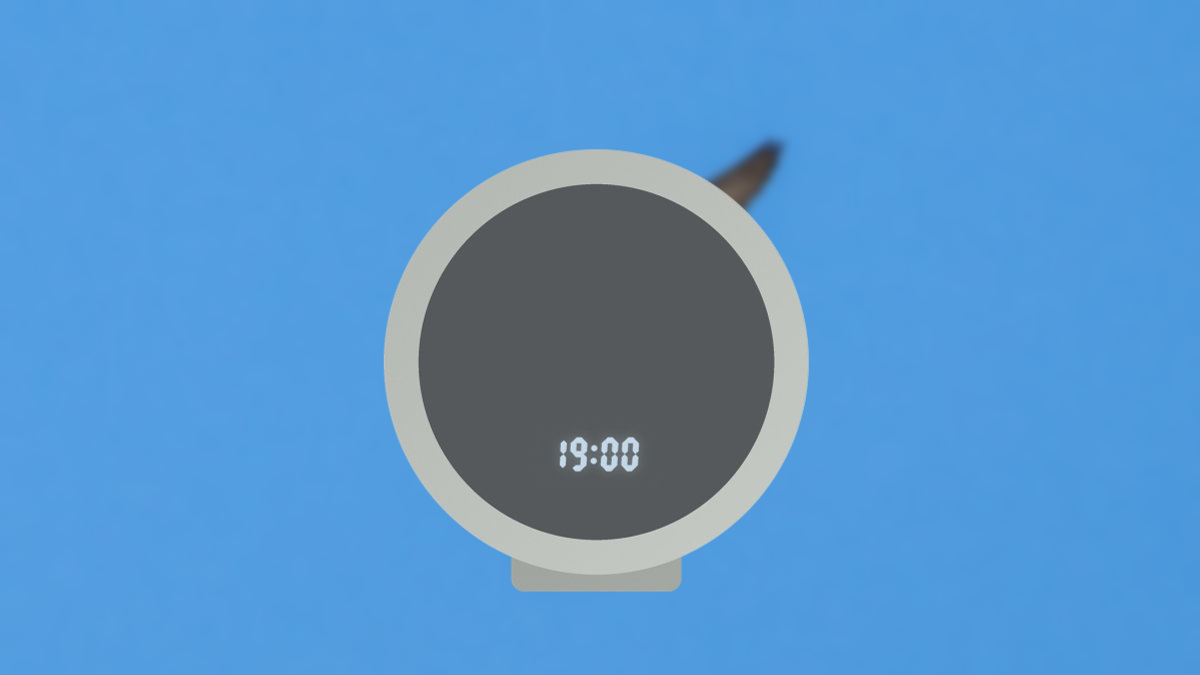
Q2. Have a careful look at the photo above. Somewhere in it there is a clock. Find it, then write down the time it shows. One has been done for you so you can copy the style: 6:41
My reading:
19:00
